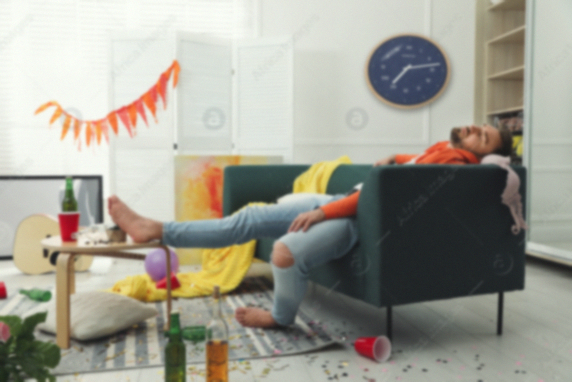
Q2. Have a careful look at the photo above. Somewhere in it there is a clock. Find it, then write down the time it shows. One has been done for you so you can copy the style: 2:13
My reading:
7:13
